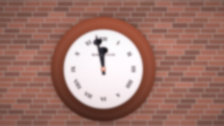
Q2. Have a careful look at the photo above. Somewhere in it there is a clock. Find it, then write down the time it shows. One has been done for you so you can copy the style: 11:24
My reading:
11:58
